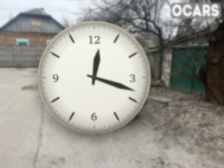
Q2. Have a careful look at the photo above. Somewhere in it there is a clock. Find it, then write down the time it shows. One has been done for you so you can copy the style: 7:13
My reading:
12:18
